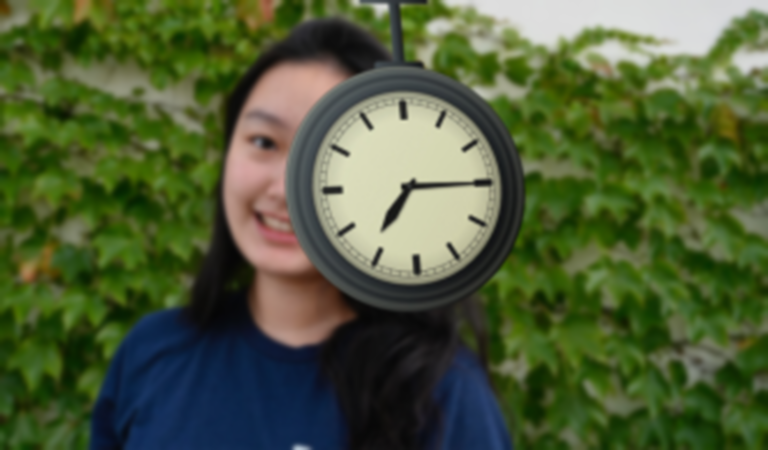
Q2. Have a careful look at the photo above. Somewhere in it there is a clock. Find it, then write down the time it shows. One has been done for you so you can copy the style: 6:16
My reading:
7:15
